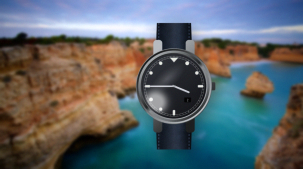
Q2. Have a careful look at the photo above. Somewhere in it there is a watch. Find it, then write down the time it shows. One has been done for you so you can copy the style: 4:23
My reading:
3:45
